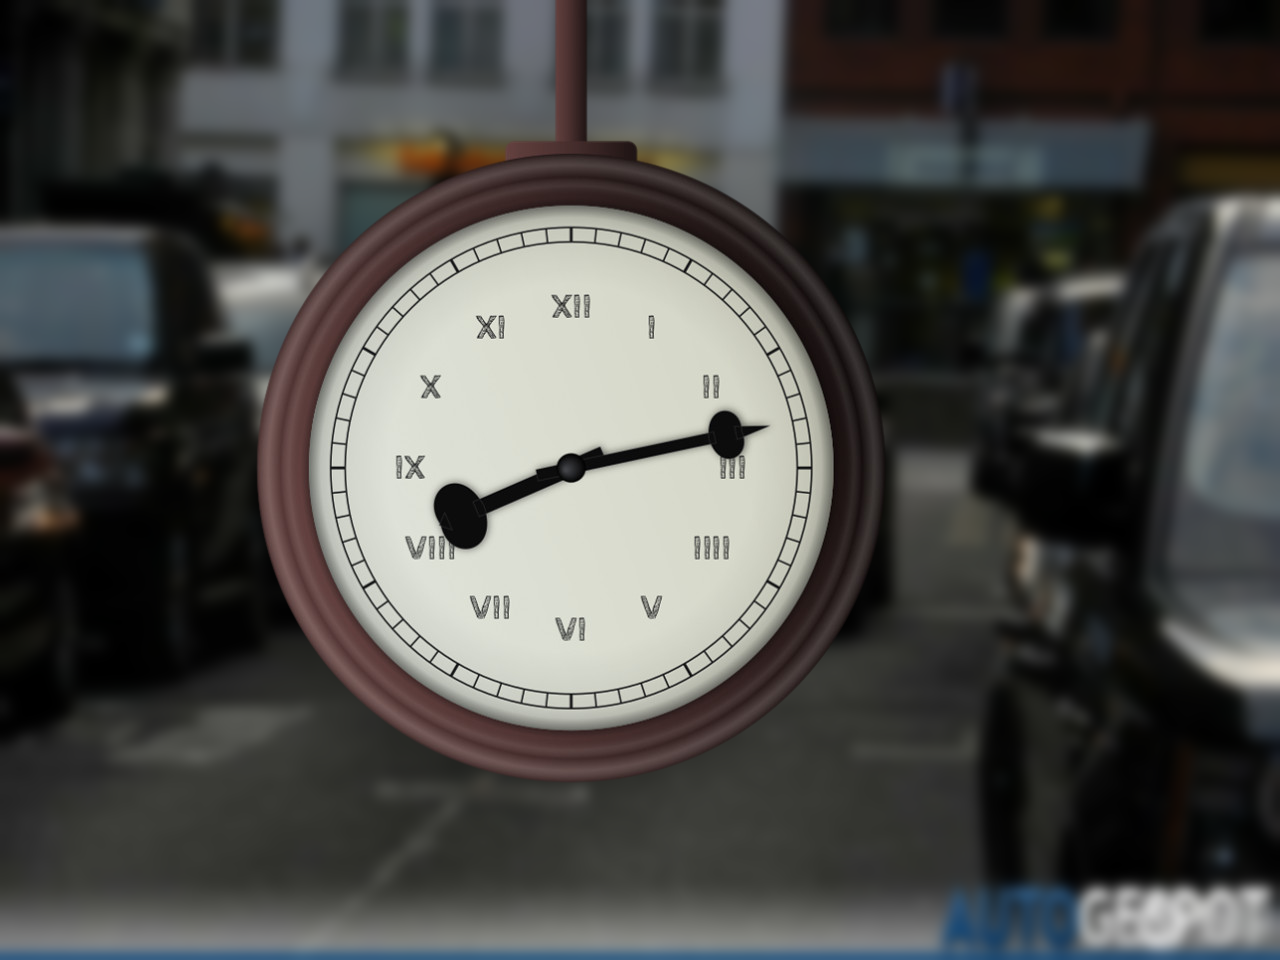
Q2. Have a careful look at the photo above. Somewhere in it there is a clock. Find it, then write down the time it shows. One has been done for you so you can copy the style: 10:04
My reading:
8:13
